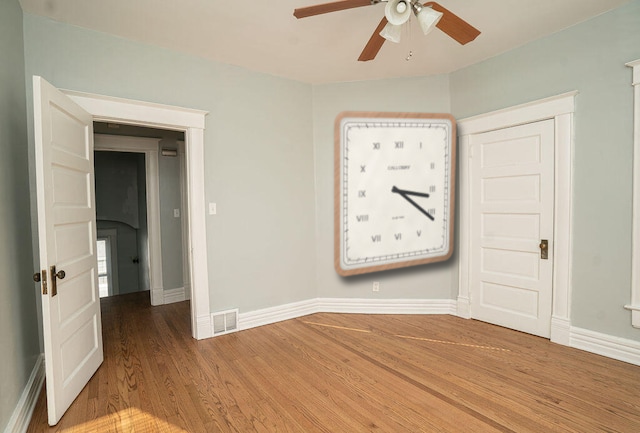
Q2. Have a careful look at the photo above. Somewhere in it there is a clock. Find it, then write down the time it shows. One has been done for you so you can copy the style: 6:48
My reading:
3:21
